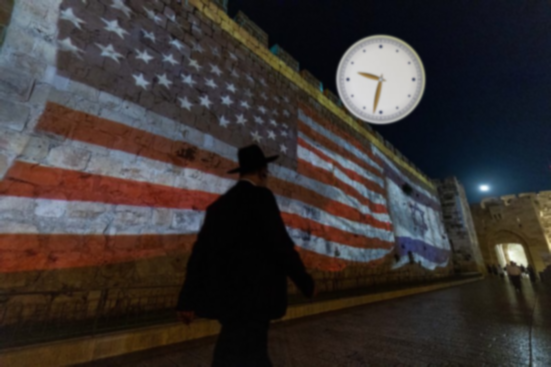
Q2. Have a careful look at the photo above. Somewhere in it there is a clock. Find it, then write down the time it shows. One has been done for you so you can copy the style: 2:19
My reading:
9:32
